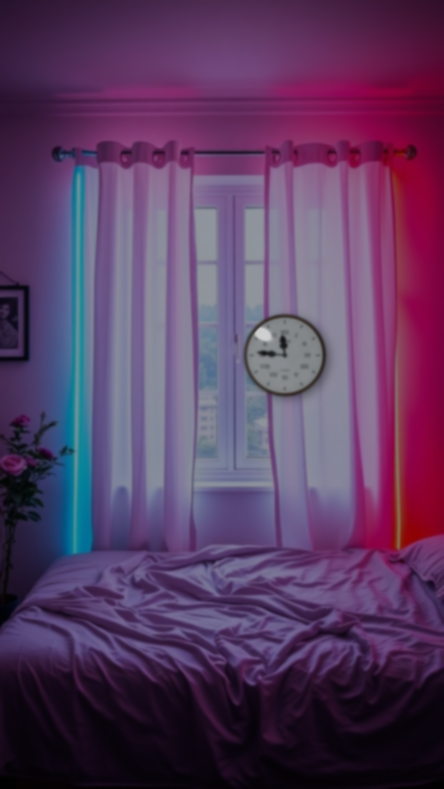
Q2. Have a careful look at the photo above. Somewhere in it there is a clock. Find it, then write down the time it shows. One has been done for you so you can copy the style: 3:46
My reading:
11:46
